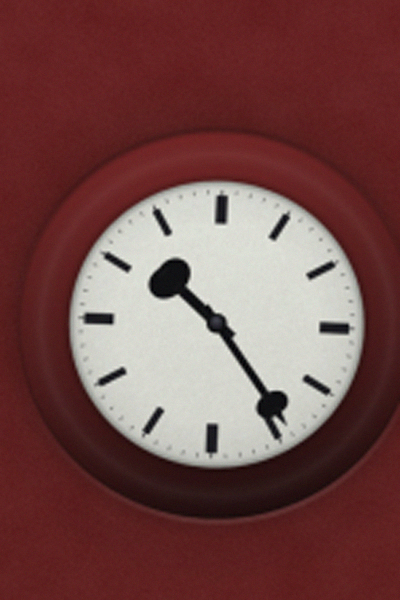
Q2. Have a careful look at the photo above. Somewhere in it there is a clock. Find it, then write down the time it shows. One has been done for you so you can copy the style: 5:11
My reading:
10:24
